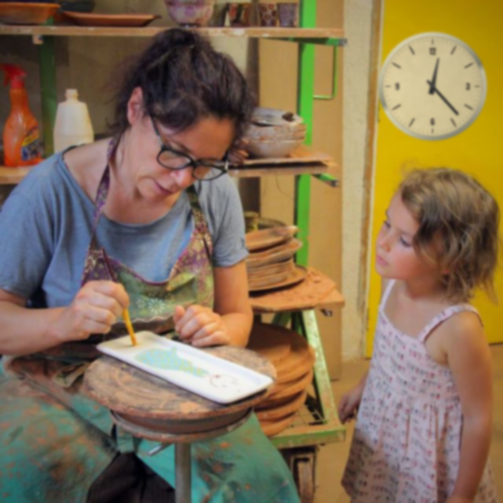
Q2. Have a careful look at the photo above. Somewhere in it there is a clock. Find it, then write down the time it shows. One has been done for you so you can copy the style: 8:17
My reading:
12:23
